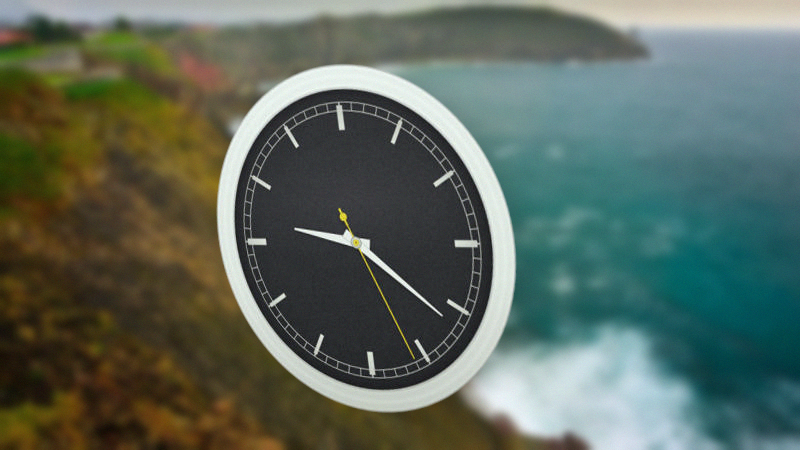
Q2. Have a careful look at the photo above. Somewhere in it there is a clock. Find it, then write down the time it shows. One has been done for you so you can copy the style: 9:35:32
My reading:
9:21:26
